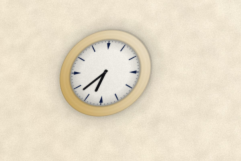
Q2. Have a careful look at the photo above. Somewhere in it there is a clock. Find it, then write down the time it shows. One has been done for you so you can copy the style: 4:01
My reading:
6:38
